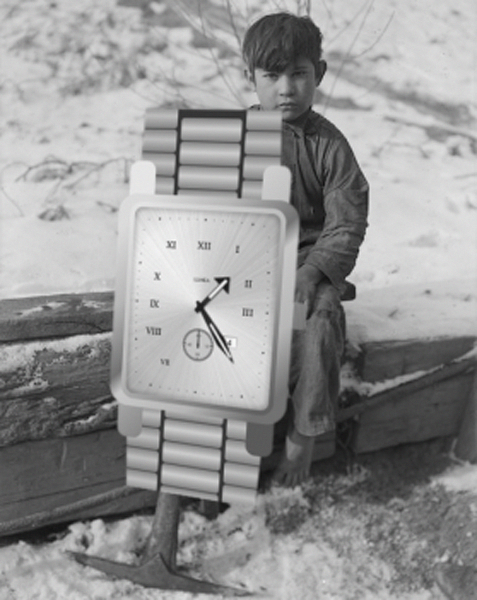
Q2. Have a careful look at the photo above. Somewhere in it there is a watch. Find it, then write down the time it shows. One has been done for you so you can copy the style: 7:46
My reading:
1:24
